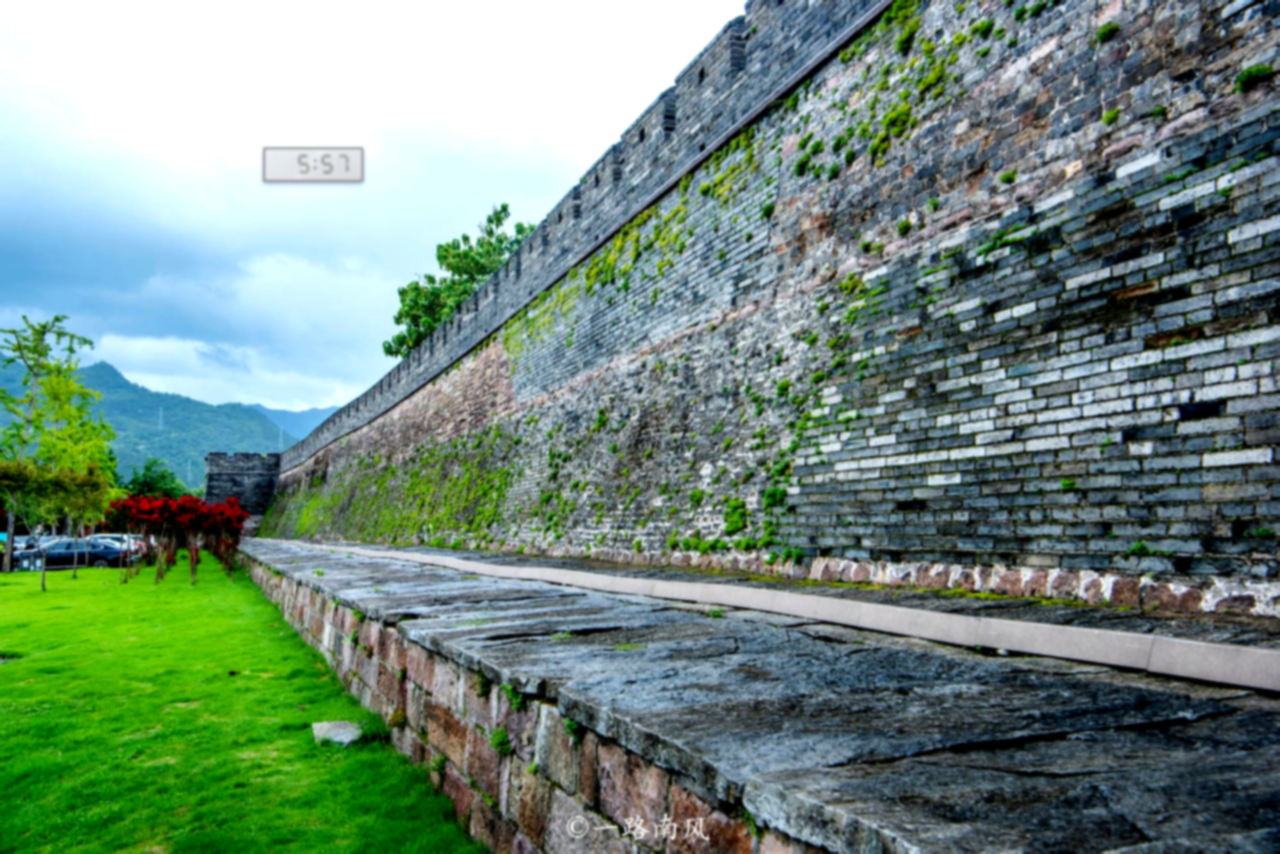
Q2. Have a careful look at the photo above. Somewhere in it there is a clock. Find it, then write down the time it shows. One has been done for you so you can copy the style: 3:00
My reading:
5:57
